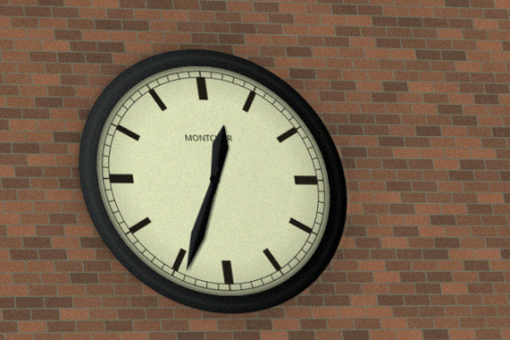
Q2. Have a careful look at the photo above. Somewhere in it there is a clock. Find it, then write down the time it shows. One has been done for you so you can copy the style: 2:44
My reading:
12:34
